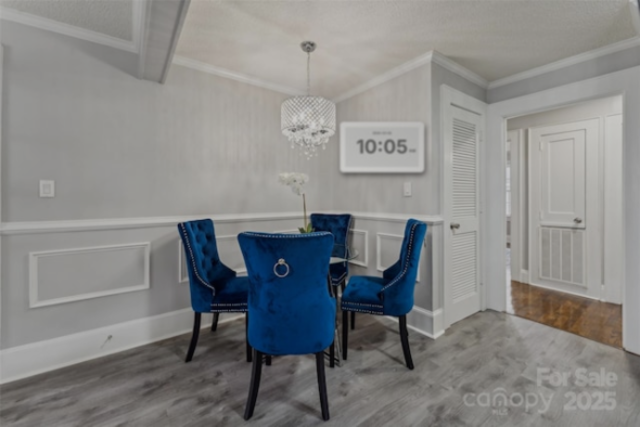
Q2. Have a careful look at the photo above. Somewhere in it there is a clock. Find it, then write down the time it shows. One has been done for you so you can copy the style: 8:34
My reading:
10:05
